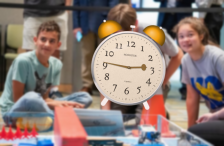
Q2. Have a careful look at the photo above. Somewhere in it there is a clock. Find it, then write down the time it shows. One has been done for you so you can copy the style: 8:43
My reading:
2:46
